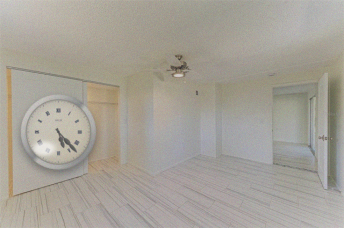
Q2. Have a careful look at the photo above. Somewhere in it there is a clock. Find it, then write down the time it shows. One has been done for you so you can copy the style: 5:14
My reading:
5:23
